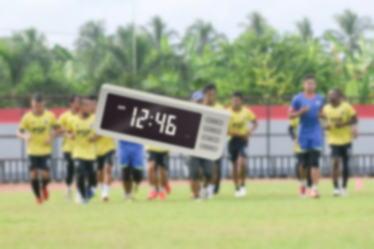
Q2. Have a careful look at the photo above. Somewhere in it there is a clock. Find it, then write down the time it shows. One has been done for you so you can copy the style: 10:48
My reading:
12:46
